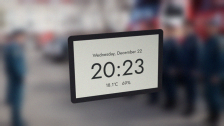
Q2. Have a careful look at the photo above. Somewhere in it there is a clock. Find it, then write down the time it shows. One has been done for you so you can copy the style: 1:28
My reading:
20:23
